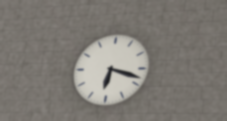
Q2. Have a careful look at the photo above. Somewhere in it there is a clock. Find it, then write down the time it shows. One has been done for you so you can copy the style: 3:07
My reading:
6:18
